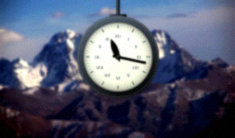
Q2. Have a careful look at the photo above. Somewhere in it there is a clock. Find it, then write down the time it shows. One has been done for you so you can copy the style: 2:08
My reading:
11:17
